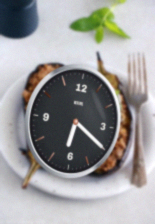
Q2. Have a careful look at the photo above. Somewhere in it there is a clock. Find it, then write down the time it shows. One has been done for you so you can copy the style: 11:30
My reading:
6:20
